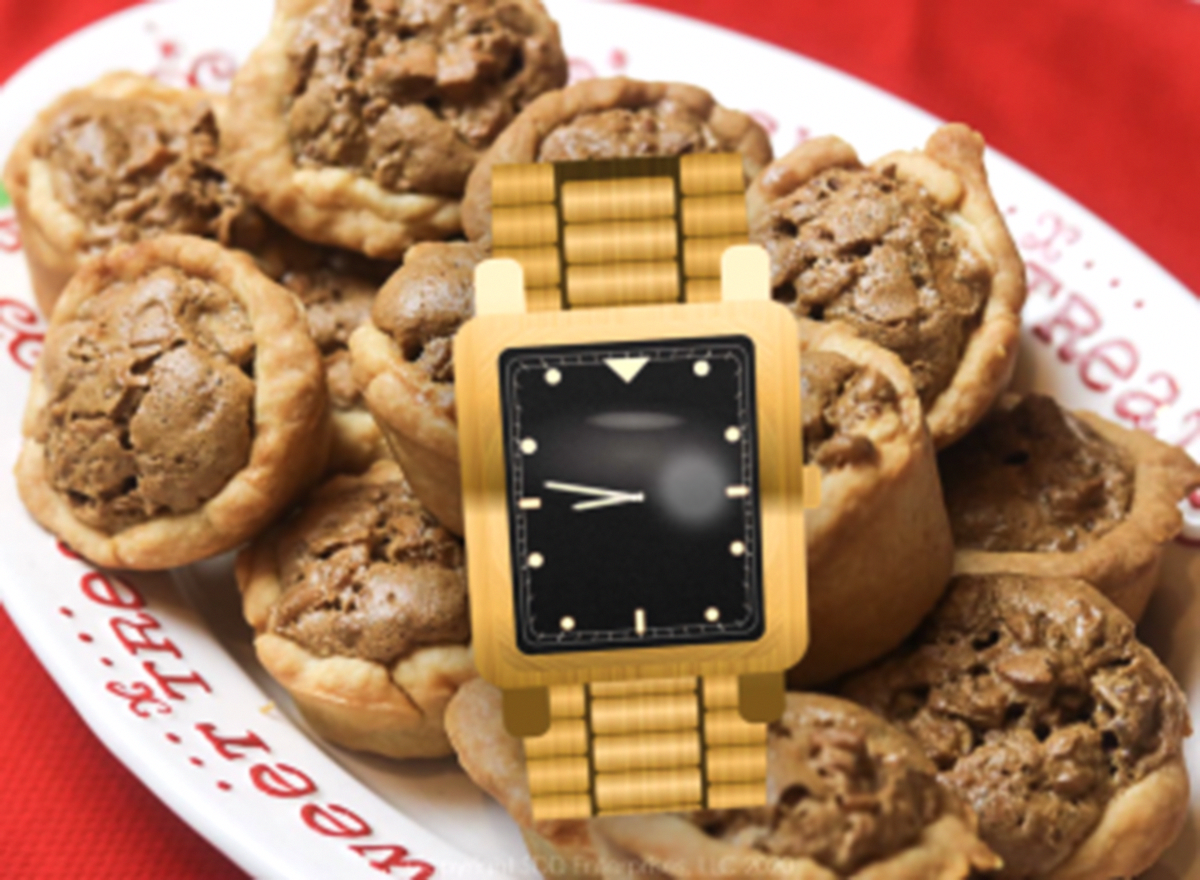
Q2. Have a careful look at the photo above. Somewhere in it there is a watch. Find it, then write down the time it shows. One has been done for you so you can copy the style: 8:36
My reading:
8:47
